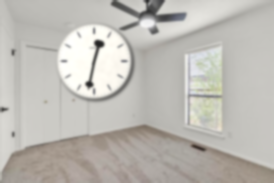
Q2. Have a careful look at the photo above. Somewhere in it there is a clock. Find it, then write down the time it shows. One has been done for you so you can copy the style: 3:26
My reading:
12:32
